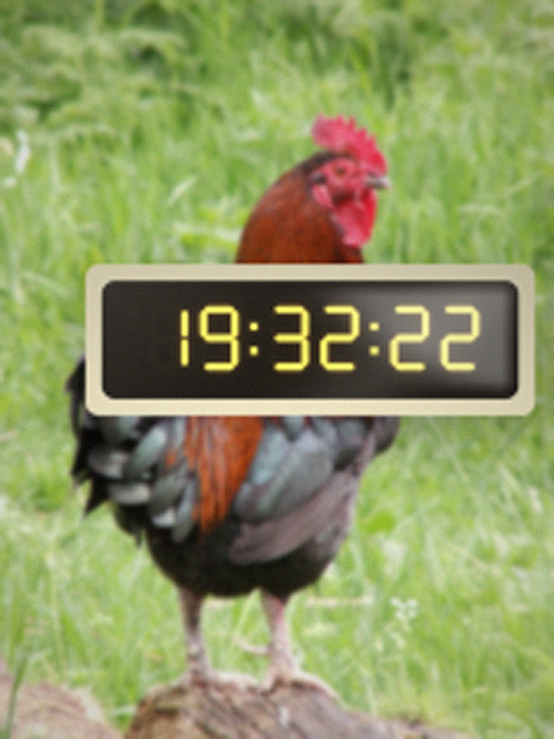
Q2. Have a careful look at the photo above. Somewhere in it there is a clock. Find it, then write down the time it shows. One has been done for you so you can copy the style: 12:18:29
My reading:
19:32:22
